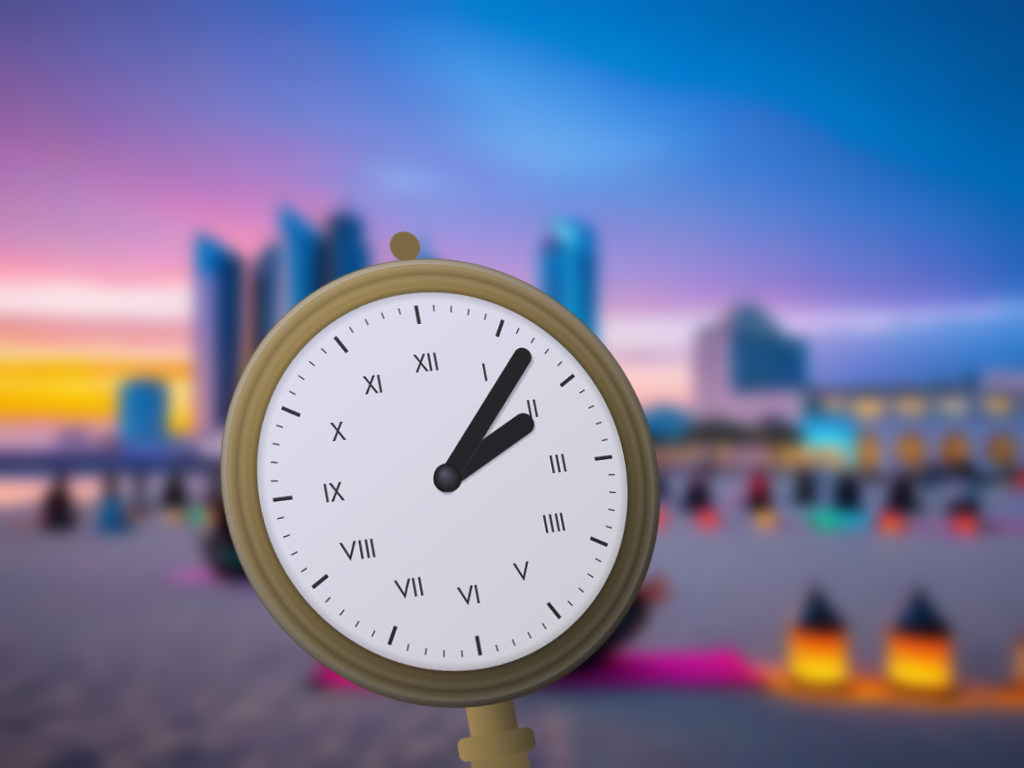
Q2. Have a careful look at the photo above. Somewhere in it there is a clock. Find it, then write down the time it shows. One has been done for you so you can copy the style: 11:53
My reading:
2:07
